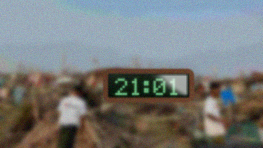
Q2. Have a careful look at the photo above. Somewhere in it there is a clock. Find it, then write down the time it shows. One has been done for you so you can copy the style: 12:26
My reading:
21:01
